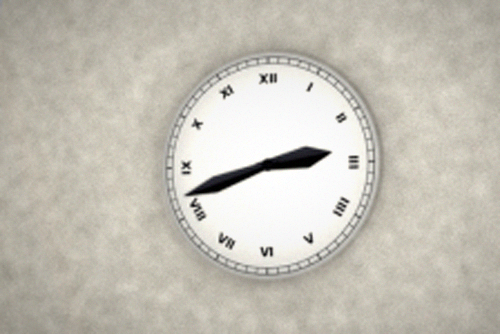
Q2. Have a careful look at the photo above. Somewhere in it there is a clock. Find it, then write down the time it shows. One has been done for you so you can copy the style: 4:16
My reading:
2:42
